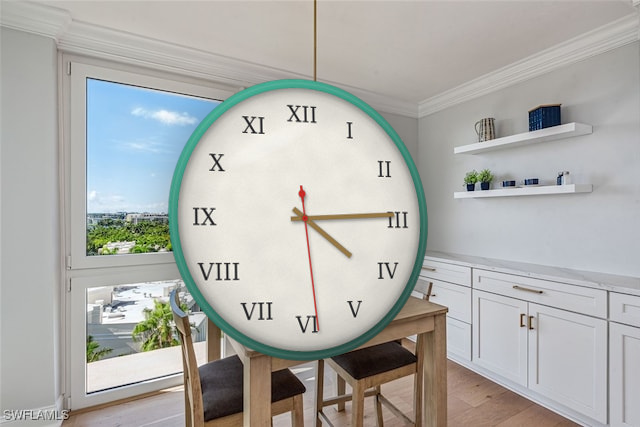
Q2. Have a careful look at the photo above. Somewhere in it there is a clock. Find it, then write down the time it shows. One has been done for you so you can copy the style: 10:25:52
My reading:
4:14:29
